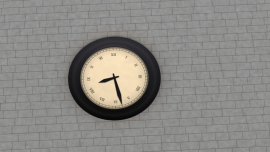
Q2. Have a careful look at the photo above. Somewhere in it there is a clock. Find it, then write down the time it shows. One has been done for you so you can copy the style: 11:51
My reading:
8:28
